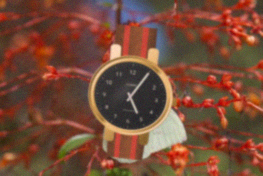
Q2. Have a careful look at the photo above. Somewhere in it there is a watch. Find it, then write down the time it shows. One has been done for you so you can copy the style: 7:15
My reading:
5:05
